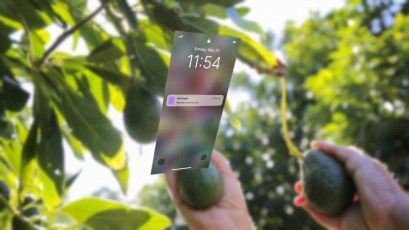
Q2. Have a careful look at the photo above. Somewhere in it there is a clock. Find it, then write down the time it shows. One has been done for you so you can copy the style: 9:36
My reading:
11:54
